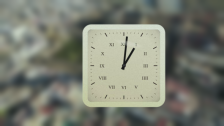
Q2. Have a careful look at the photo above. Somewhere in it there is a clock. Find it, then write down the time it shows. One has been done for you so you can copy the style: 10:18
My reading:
1:01
